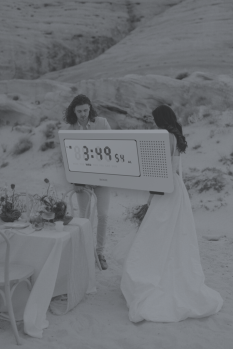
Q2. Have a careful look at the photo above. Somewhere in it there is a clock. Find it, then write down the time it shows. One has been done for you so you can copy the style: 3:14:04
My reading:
3:49:54
